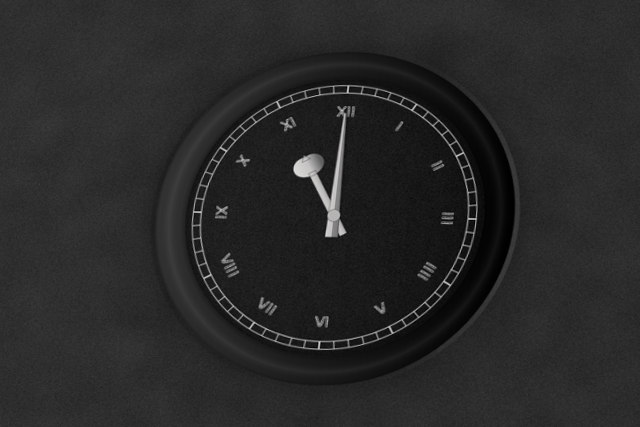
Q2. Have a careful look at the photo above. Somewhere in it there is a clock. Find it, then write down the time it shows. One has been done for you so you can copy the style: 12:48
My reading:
11:00
